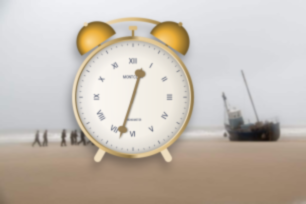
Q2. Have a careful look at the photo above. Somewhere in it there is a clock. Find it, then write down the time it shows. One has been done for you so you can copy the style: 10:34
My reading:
12:33
